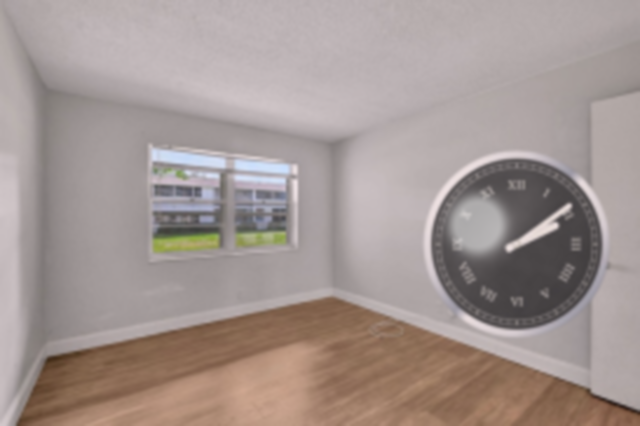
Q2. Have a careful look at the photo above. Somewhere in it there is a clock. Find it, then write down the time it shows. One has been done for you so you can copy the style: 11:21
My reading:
2:09
